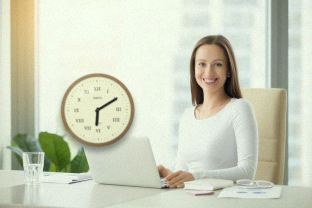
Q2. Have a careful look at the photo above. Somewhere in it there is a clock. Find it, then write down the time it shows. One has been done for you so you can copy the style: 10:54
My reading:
6:10
